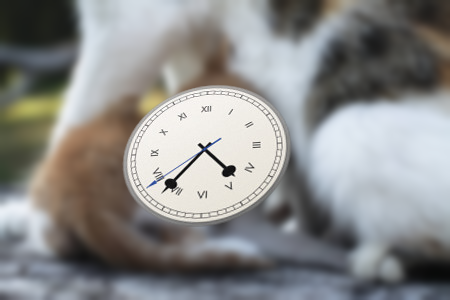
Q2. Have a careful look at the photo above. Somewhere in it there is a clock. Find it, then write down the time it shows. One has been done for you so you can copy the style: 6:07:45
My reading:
4:36:39
